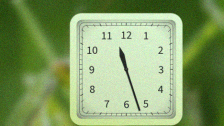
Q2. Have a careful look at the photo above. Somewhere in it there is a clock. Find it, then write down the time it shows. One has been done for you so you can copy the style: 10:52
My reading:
11:27
